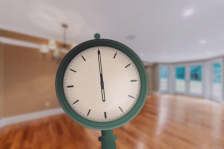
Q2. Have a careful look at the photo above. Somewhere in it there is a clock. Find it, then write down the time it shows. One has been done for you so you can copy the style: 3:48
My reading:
6:00
